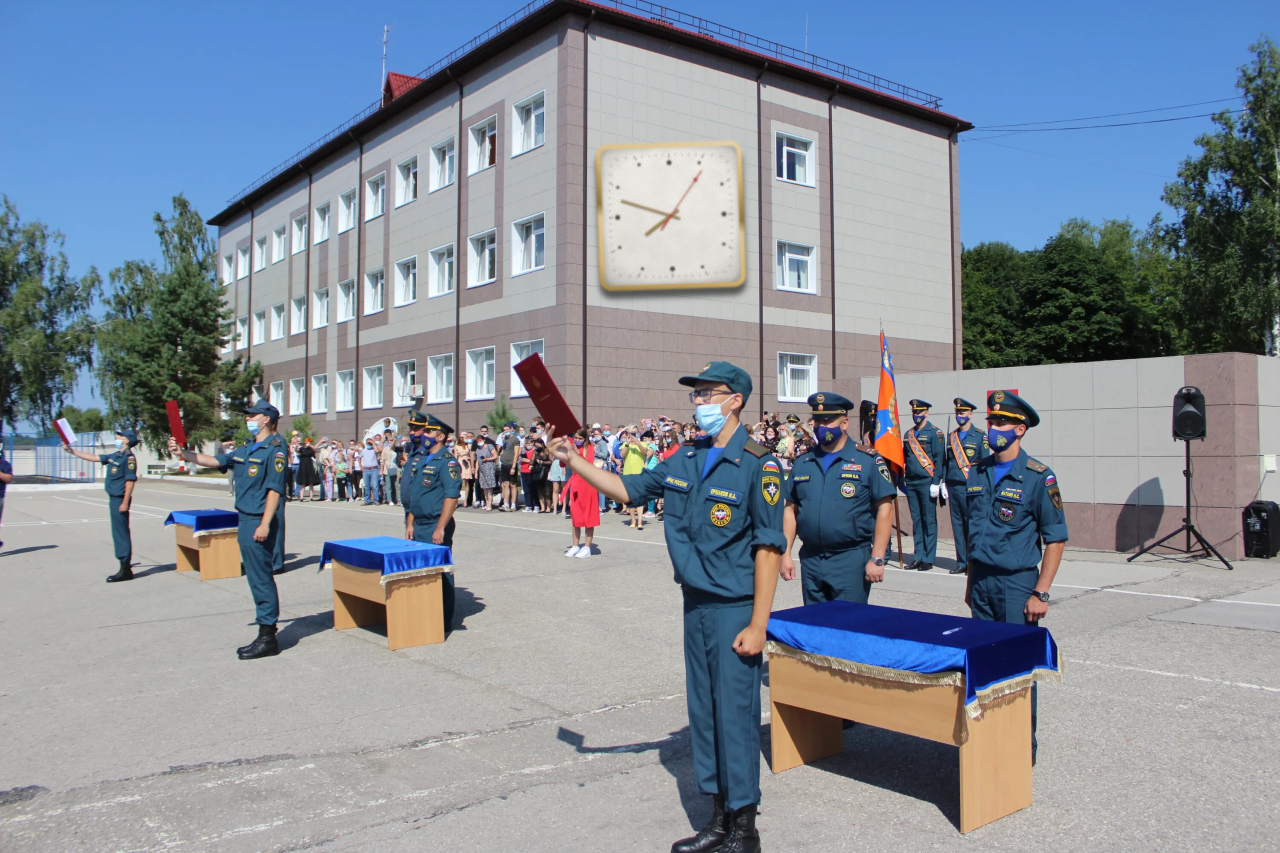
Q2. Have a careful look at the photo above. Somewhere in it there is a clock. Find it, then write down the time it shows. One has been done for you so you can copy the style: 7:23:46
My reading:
7:48:06
